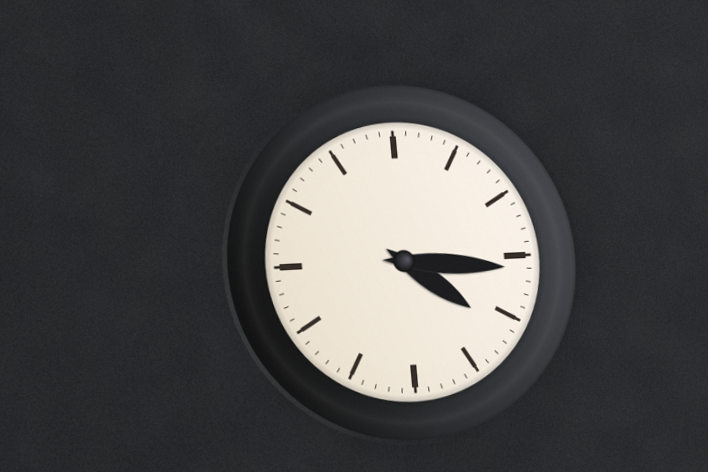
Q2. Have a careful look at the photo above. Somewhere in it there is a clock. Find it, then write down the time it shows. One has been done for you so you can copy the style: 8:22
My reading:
4:16
